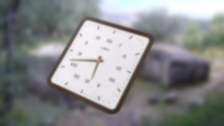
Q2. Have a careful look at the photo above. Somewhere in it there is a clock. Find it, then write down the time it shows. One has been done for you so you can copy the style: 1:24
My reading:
5:42
